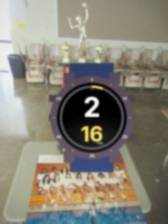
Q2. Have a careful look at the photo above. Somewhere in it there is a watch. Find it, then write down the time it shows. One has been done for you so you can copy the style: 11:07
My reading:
2:16
